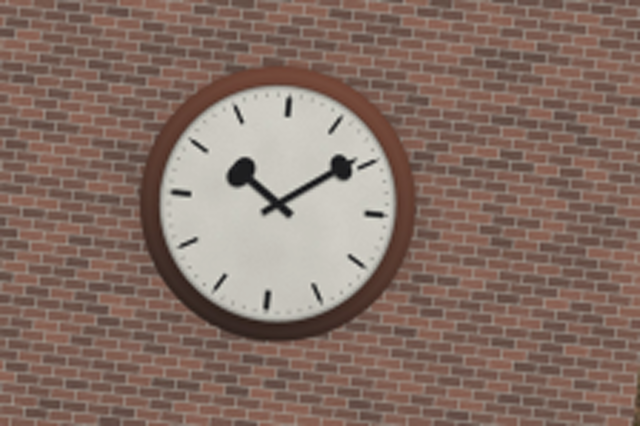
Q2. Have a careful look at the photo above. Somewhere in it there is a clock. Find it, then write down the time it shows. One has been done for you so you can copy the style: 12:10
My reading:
10:09
